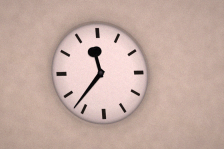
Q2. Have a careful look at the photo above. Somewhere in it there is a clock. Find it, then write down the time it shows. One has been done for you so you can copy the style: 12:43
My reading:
11:37
